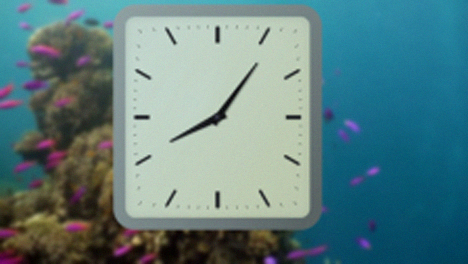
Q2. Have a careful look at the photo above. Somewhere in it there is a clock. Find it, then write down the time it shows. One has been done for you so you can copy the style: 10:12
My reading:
8:06
